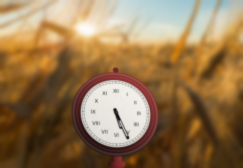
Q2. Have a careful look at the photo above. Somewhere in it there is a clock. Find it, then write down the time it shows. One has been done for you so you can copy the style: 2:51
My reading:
5:26
